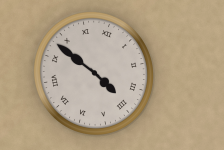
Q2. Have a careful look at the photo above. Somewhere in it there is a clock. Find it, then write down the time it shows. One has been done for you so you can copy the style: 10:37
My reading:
3:48
